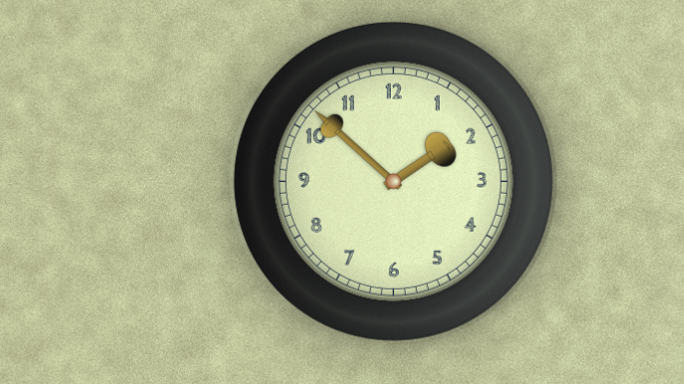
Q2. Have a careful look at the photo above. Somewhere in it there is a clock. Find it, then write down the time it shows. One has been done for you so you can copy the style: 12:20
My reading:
1:52
